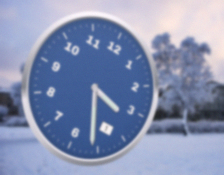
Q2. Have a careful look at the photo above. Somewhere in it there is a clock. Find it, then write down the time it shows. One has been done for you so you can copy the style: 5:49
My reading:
3:26
